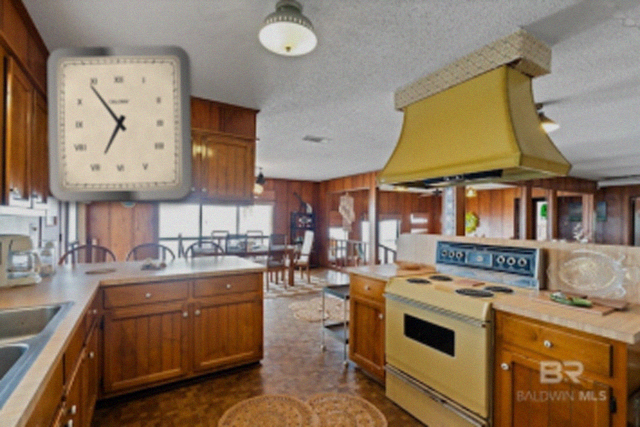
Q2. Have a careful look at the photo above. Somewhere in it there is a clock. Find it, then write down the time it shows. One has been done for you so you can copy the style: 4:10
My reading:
6:54
